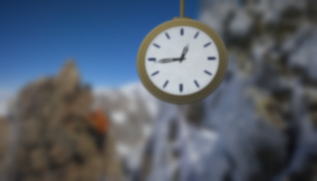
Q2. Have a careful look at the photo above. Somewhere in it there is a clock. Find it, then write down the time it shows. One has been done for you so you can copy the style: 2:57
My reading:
12:44
